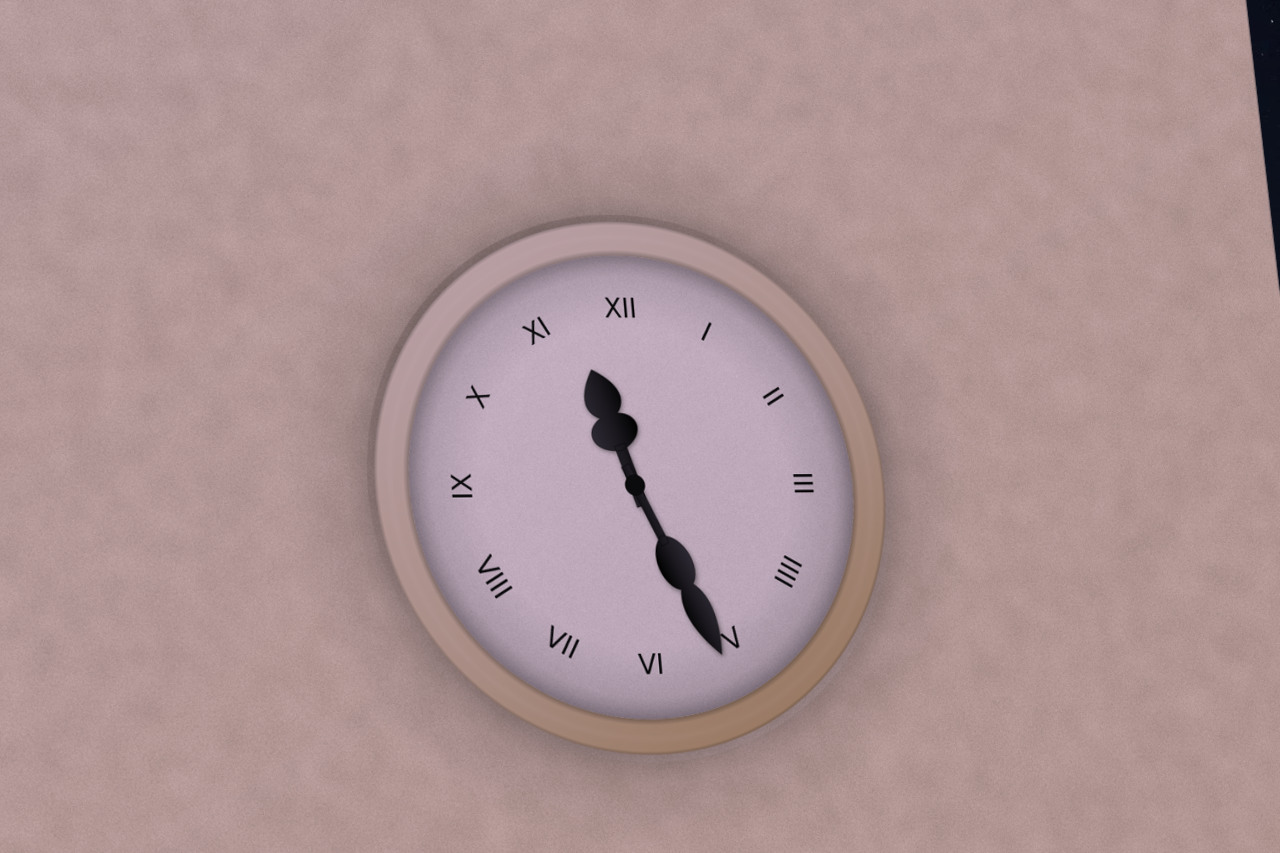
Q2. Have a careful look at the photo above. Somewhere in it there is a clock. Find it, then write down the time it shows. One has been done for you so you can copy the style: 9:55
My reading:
11:26
